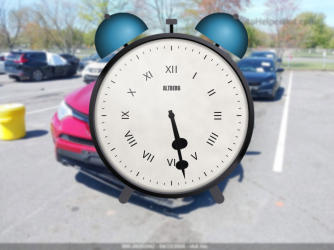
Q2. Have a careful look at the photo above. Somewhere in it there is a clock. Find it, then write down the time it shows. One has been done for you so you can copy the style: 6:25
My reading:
5:28
